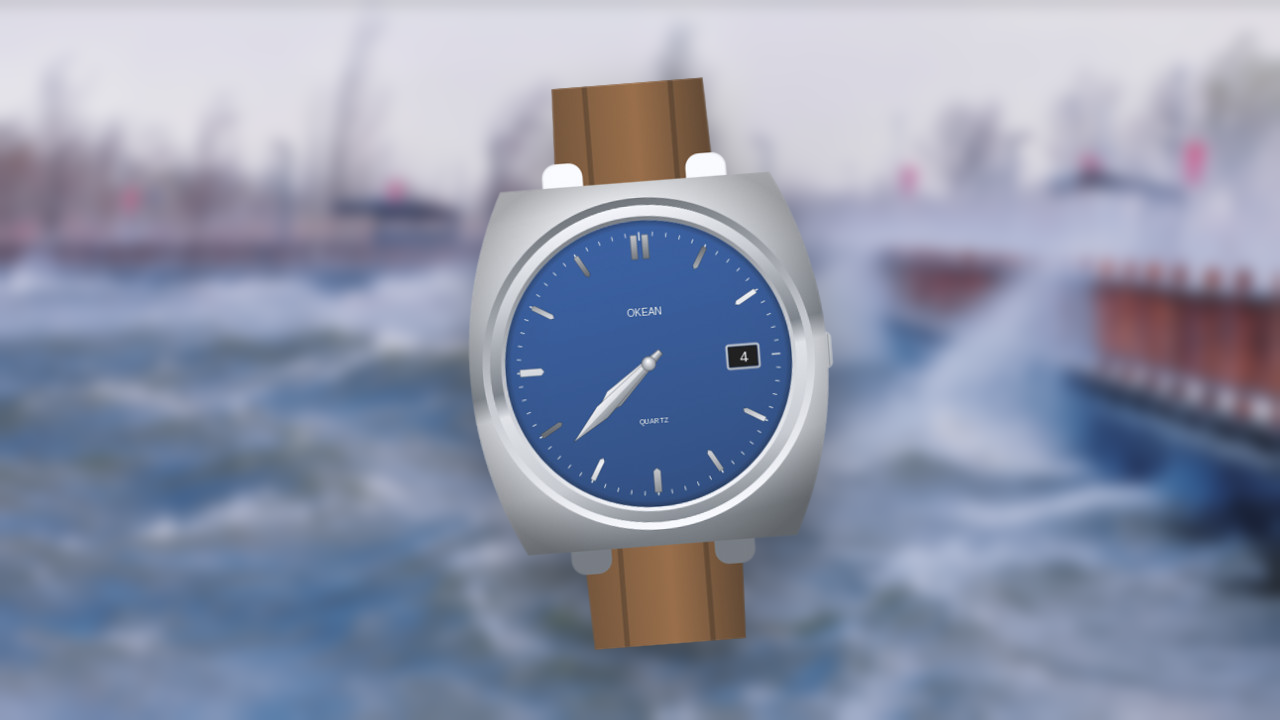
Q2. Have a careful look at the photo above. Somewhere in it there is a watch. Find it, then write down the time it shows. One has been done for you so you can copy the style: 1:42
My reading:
7:38
